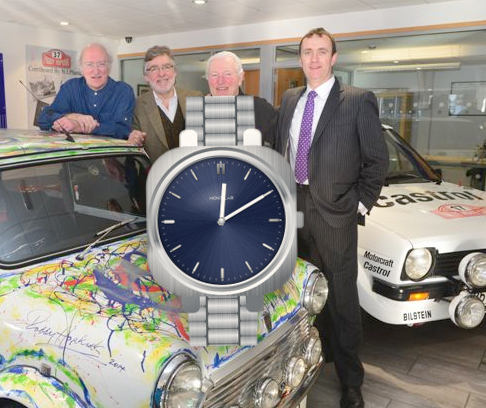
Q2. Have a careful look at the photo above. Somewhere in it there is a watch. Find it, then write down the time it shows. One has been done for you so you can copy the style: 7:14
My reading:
12:10
